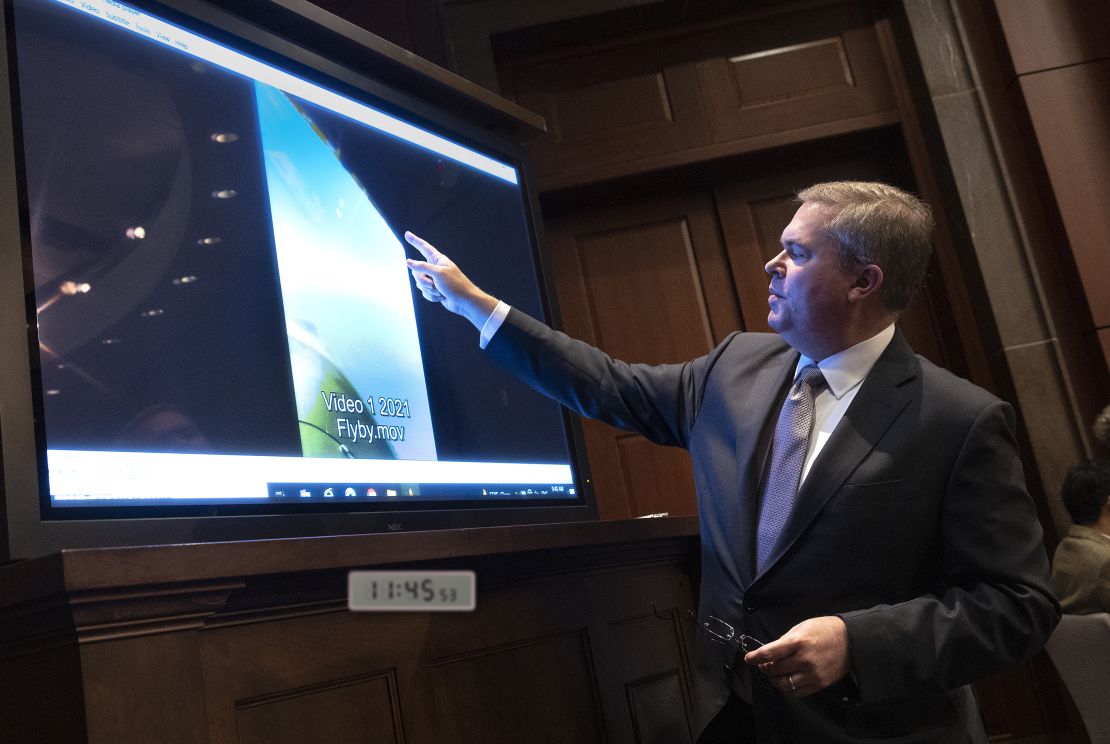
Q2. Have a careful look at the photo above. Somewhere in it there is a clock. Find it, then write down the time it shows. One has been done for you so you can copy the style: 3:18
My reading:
11:45
